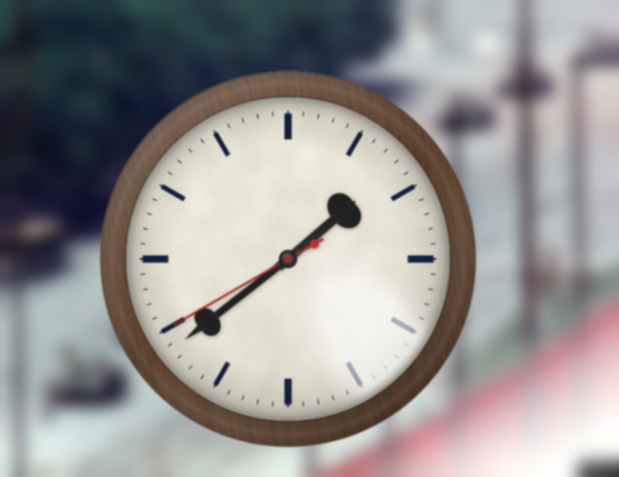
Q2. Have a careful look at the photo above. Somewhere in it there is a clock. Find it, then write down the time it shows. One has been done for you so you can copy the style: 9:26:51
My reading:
1:38:40
